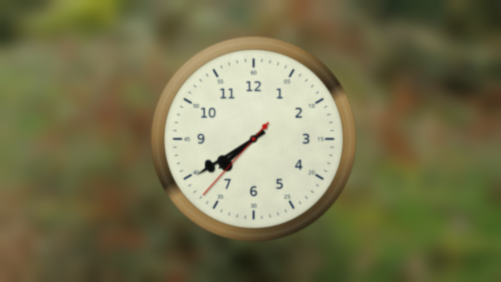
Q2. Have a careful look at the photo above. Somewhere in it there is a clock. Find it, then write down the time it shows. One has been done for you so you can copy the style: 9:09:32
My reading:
7:39:37
